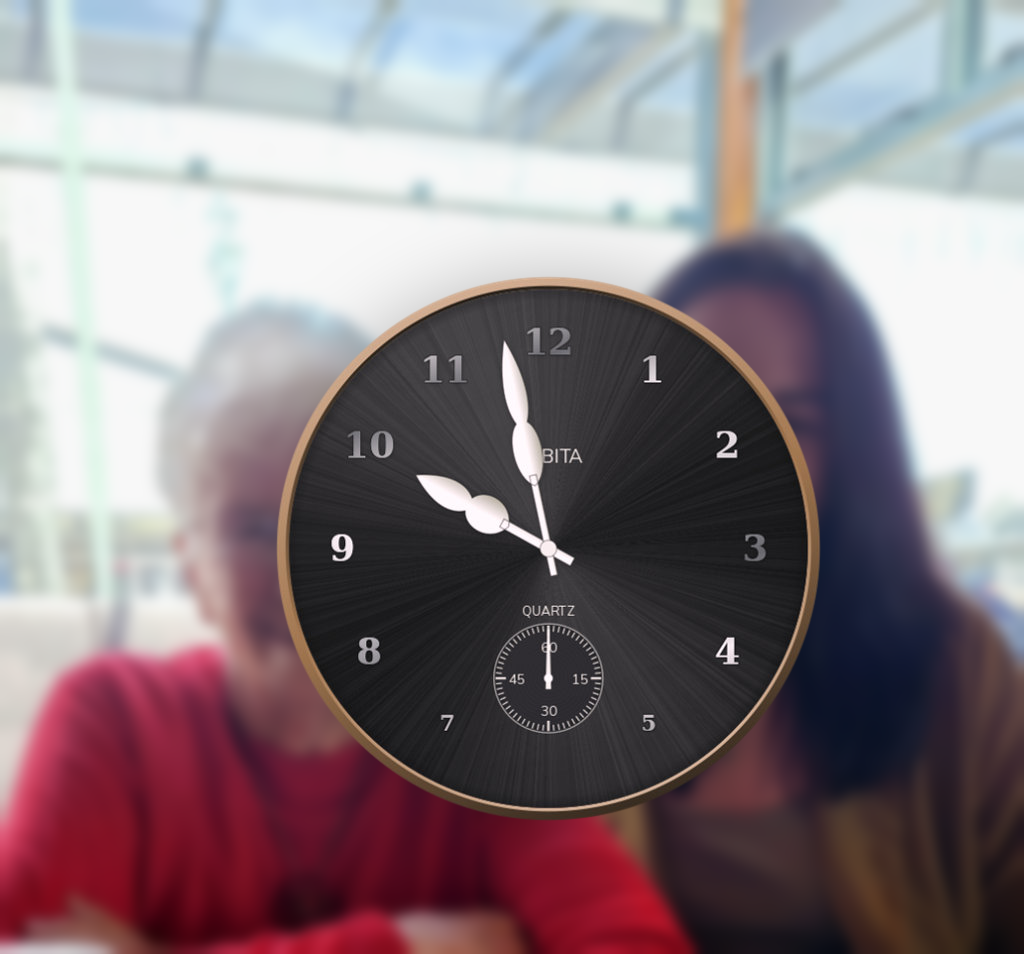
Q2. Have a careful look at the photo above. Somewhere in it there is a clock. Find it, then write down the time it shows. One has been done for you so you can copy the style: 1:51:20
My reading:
9:58:00
